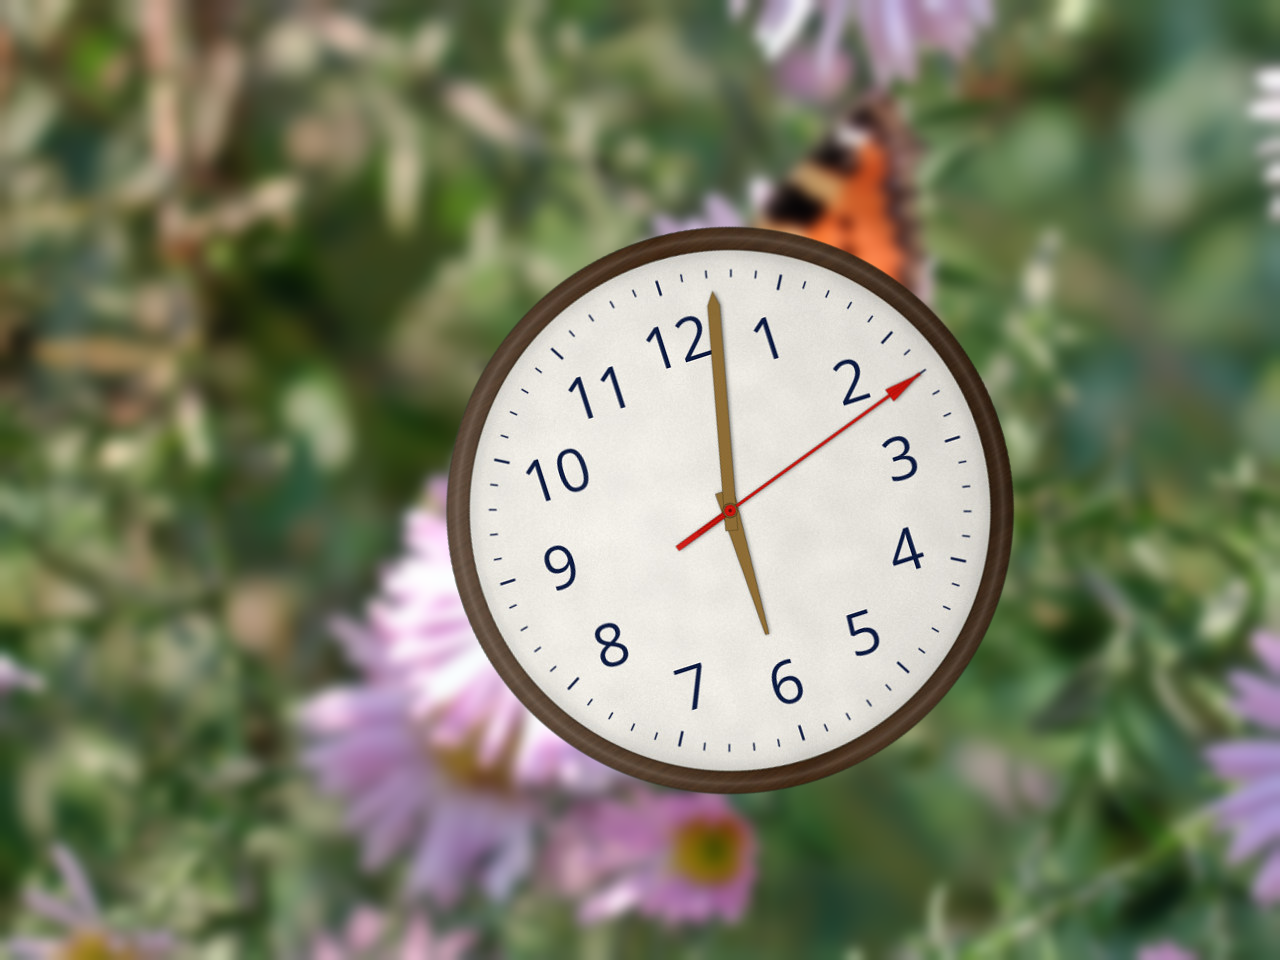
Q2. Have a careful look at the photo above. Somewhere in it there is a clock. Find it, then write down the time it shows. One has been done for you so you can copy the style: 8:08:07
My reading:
6:02:12
